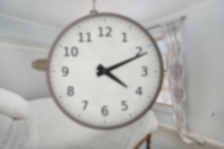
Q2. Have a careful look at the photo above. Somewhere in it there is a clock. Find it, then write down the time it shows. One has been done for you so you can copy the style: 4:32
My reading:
4:11
